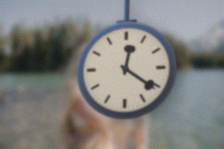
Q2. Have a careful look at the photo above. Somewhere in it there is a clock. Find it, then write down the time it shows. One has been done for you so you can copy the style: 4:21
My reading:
12:21
